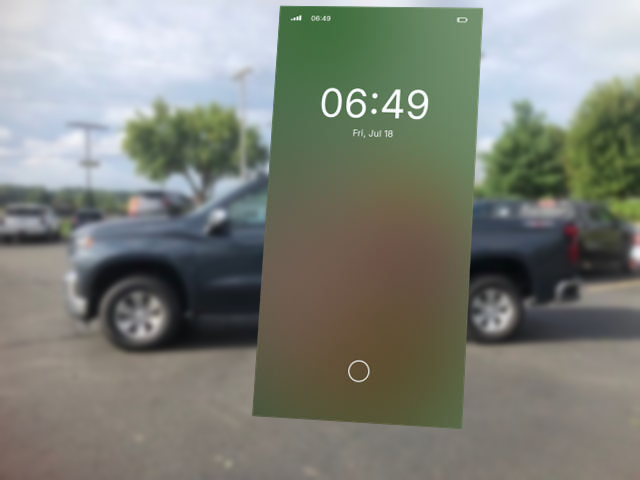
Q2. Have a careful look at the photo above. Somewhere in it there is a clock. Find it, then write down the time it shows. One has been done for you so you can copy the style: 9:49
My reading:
6:49
